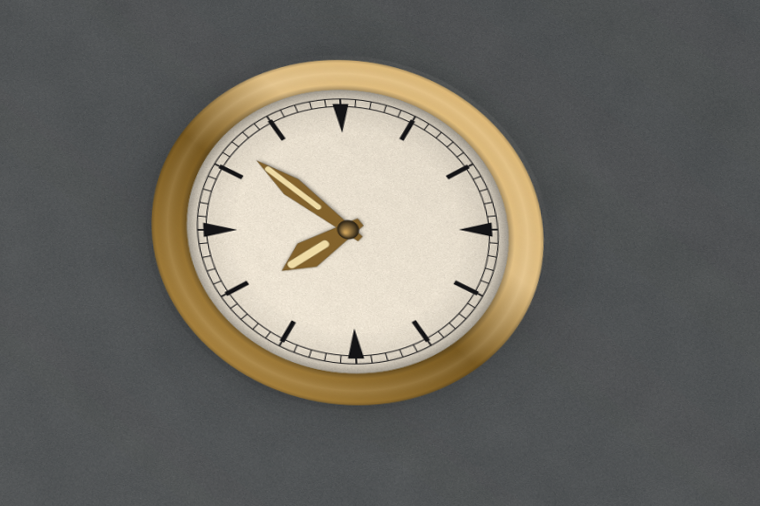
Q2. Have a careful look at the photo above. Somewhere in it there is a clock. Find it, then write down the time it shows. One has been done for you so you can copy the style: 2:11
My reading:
7:52
